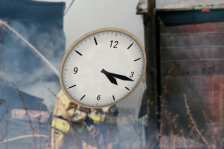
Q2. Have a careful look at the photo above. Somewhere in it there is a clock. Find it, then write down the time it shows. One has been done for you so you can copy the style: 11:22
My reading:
4:17
